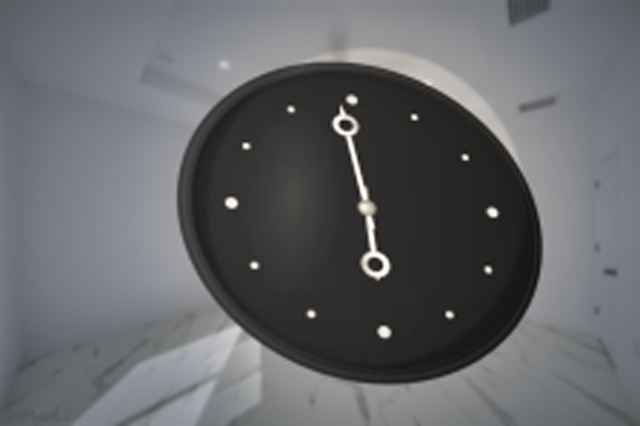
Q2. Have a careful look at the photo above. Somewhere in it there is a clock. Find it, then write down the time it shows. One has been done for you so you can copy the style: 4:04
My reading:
5:59
